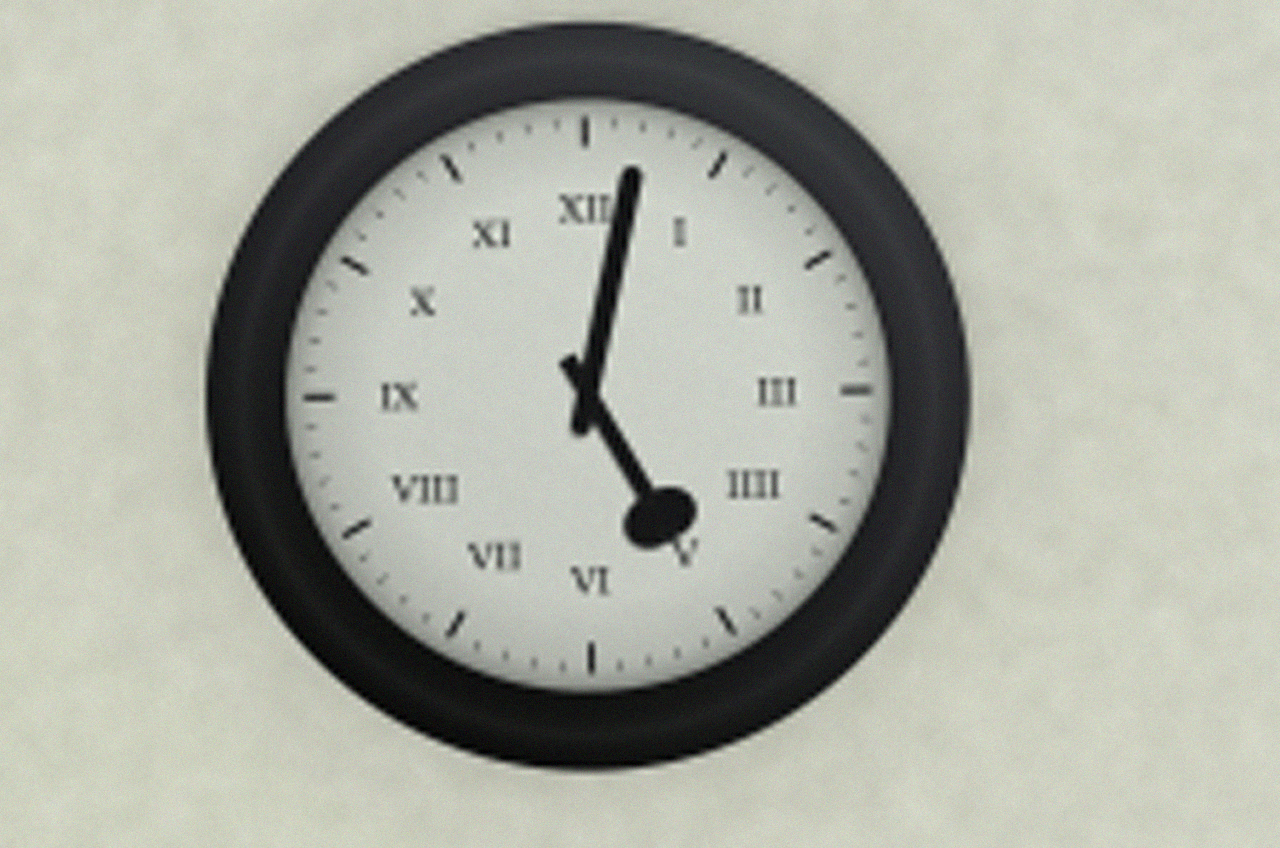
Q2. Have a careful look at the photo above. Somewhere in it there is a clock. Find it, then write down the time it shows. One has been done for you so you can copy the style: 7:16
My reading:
5:02
